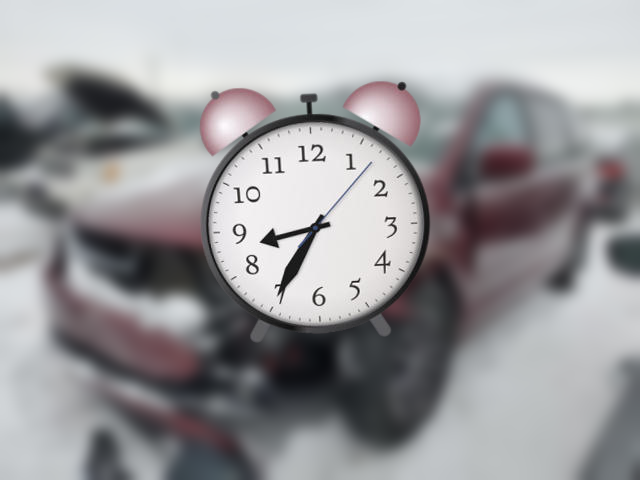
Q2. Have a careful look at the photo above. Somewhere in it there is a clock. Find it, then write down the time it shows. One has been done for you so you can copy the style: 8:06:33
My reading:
8:35:07
